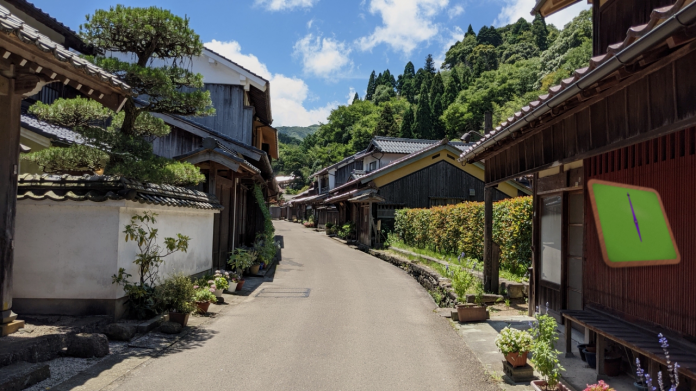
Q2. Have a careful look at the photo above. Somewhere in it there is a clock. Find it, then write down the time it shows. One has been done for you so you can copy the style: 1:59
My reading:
6:00
